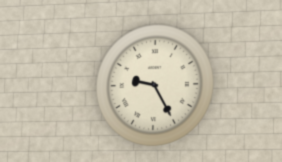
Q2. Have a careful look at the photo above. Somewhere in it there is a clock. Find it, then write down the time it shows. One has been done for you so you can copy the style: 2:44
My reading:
9:25
